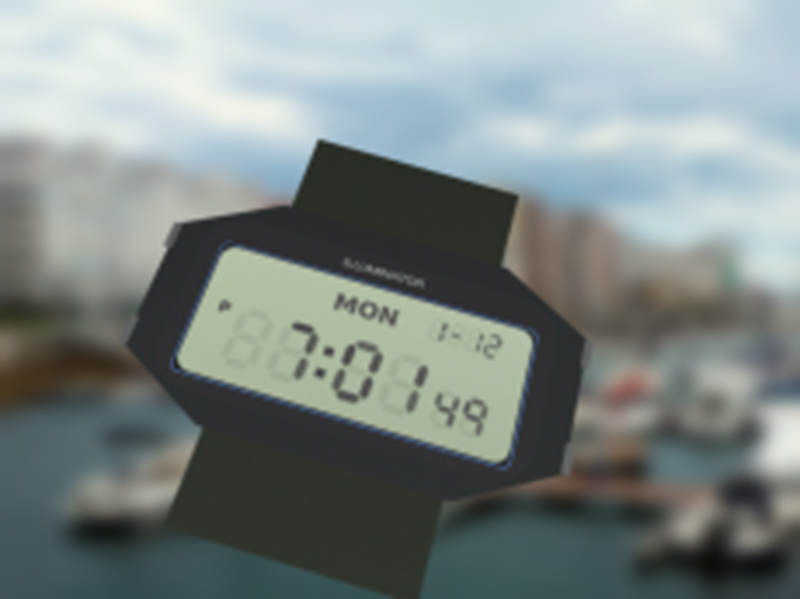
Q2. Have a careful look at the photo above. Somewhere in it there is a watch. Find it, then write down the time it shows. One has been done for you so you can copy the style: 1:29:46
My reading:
7:01:49
